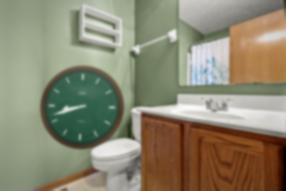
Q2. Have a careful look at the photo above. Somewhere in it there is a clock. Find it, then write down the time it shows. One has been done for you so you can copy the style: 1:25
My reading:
8:42
